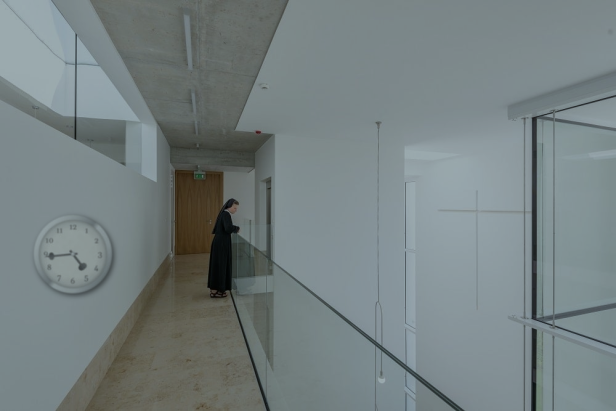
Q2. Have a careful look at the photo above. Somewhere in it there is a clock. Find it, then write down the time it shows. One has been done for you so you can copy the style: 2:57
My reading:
4:44
